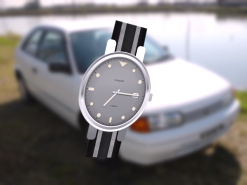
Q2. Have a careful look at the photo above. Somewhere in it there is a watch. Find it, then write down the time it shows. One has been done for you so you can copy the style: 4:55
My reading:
7:15
